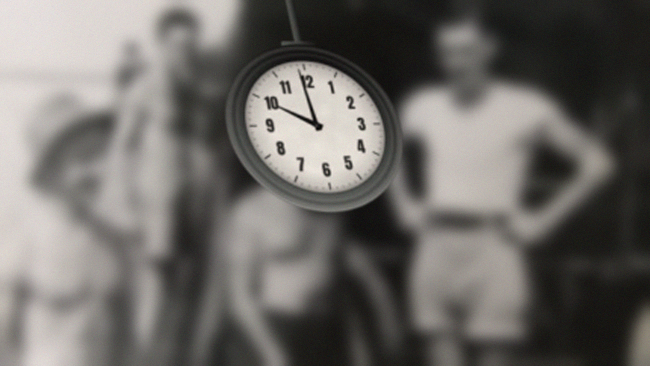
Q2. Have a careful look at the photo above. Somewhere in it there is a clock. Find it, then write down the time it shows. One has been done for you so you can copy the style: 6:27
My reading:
9:59
